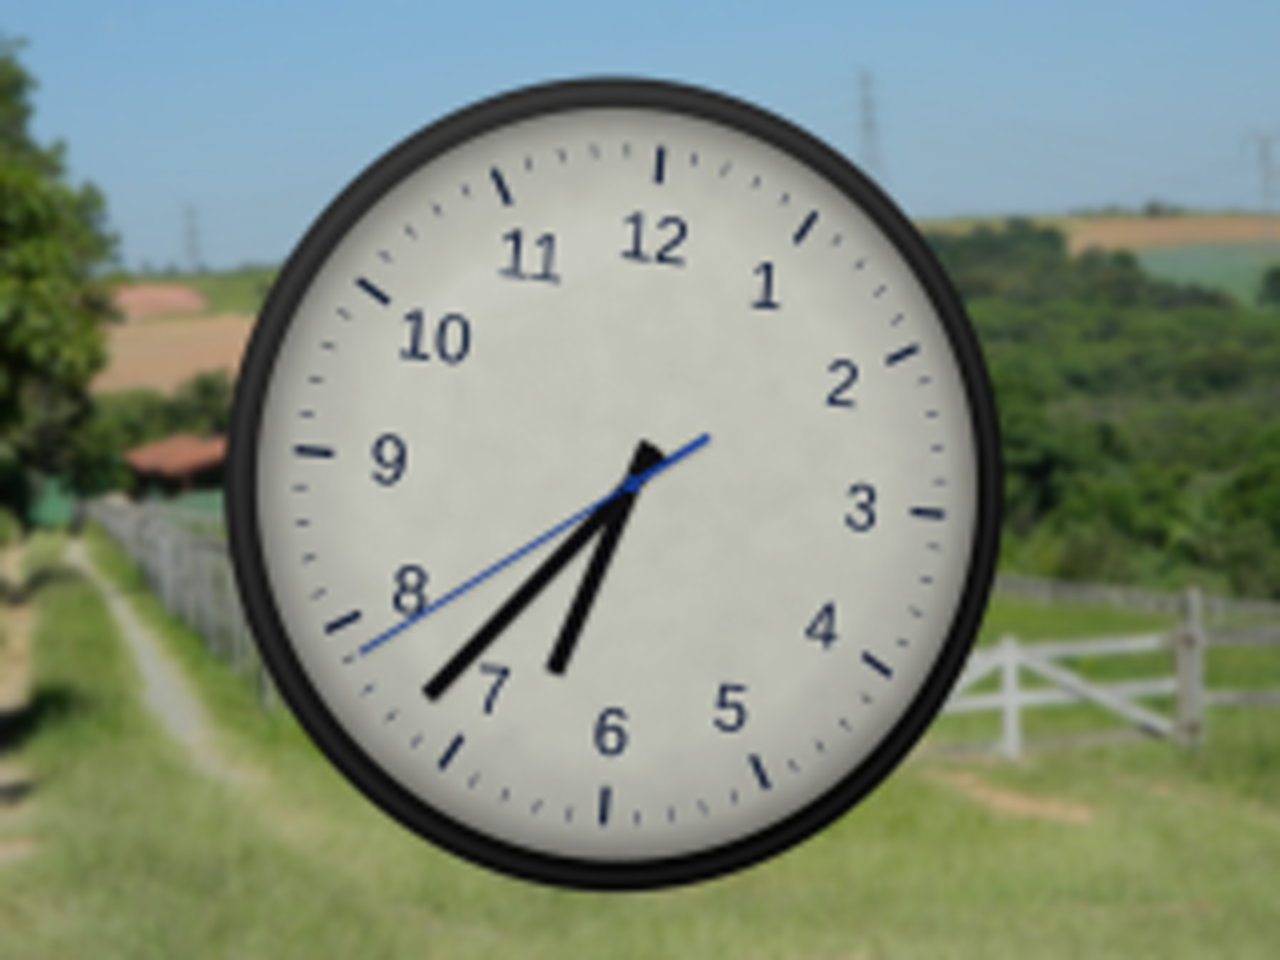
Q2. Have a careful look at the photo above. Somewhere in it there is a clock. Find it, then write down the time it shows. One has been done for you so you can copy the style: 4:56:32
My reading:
6:36:39
